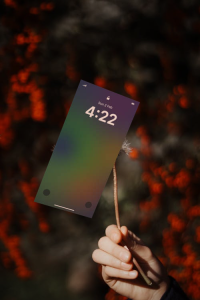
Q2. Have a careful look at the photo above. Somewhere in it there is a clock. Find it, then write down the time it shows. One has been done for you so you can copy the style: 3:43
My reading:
4:22
